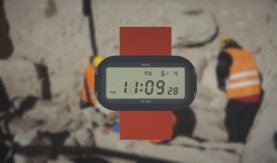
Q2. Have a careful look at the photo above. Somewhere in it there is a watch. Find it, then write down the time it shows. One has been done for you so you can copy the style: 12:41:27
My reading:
11:09:28
